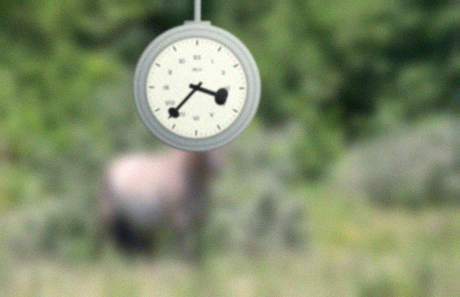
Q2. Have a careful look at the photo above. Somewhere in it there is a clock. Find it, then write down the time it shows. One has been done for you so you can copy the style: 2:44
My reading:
3:37
